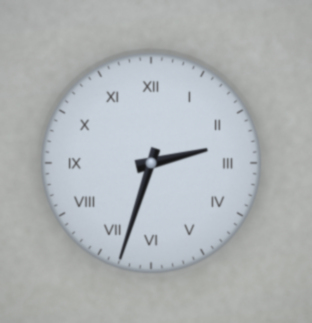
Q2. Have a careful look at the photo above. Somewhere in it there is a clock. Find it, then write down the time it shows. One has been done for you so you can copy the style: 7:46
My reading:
2:33
